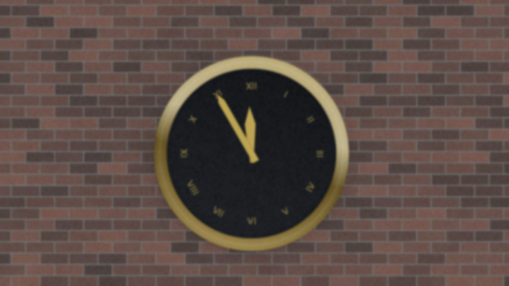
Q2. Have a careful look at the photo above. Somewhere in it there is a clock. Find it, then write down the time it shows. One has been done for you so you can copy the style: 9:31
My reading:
11:55
